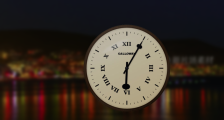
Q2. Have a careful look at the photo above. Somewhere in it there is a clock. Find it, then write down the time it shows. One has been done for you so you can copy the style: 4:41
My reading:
6:05
